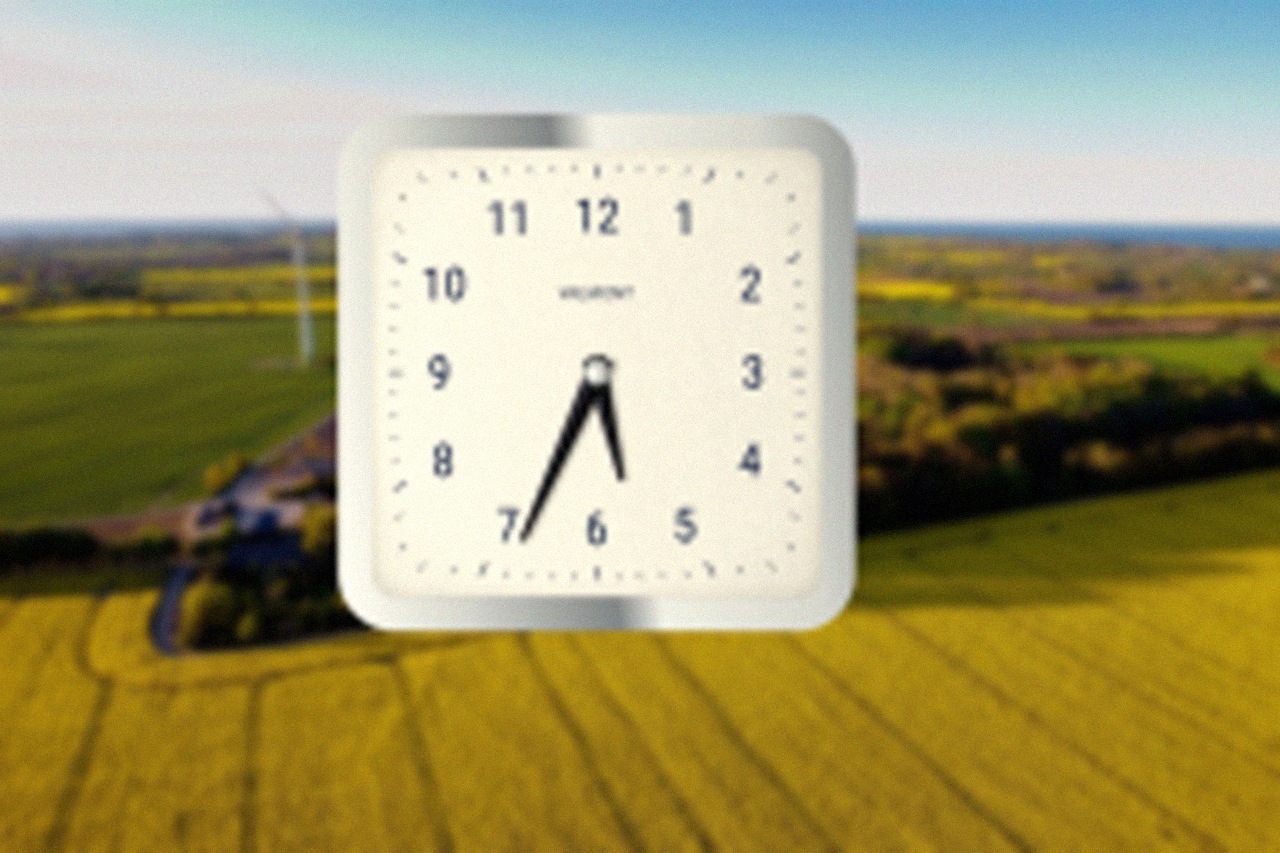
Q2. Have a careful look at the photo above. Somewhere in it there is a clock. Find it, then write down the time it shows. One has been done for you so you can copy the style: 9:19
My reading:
5:34
